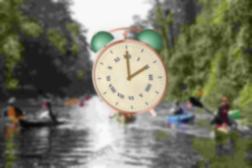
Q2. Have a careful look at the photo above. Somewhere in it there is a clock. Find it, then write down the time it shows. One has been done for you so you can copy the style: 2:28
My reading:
2:00
